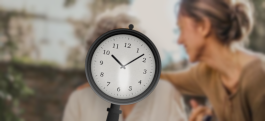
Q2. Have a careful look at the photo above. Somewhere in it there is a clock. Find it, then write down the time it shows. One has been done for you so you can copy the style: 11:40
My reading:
10:08
